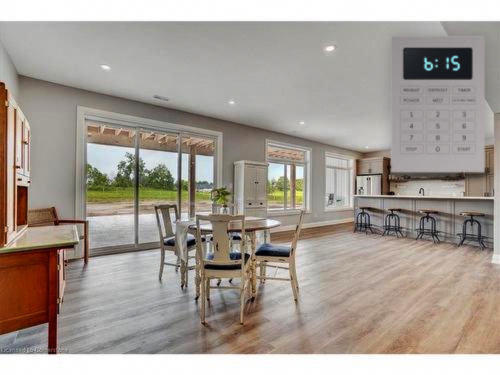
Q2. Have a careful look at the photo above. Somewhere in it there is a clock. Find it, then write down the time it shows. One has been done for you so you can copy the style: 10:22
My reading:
6:15
